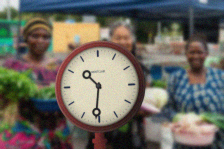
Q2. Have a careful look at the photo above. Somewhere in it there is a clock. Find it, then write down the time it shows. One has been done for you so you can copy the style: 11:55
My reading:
10:31
